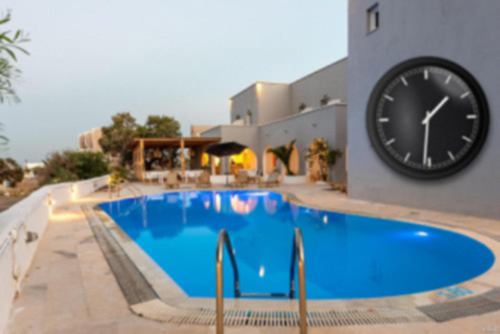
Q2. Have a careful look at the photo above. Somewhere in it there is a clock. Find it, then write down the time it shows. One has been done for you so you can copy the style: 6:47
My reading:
1:31
